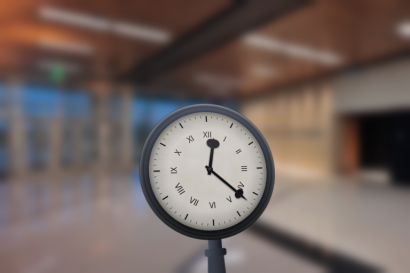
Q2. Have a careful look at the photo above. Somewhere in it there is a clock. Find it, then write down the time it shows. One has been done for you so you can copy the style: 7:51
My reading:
12:22
